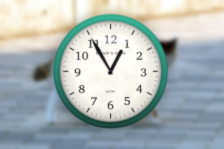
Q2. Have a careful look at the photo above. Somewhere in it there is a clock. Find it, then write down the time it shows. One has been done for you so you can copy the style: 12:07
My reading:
12:55
